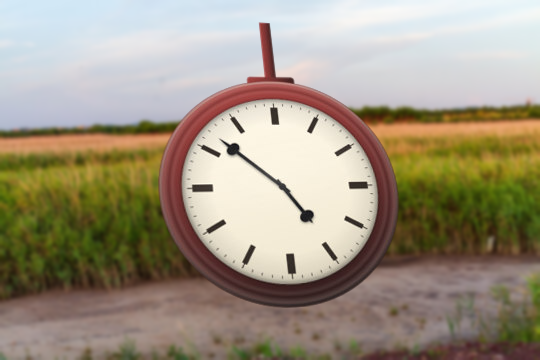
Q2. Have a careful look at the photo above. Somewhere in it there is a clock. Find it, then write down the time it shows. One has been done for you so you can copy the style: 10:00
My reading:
4:52
